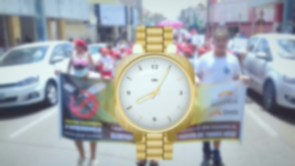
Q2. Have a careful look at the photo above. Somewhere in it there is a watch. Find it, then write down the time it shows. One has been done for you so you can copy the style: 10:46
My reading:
8:05
